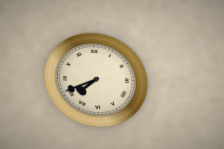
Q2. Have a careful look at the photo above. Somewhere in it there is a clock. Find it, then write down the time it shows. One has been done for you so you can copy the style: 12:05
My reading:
7:41
